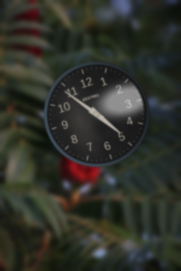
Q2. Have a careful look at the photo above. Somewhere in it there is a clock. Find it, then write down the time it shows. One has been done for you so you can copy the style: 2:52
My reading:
4:54
